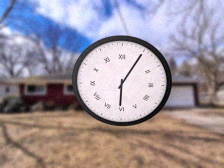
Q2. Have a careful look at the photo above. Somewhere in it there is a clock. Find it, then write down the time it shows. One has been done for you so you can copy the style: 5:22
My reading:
6:05
